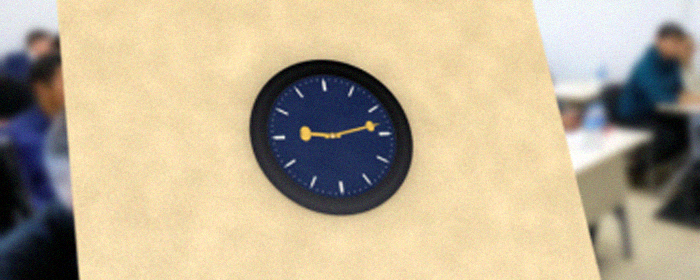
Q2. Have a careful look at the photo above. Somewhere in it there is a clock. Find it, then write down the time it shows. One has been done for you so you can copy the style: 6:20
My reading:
9:13
